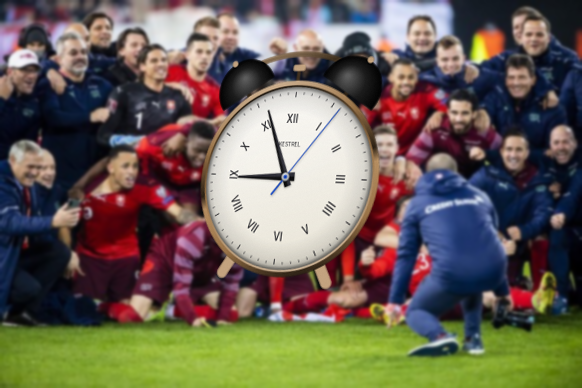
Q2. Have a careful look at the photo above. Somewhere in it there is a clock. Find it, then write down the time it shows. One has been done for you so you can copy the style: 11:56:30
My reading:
8:56:06
